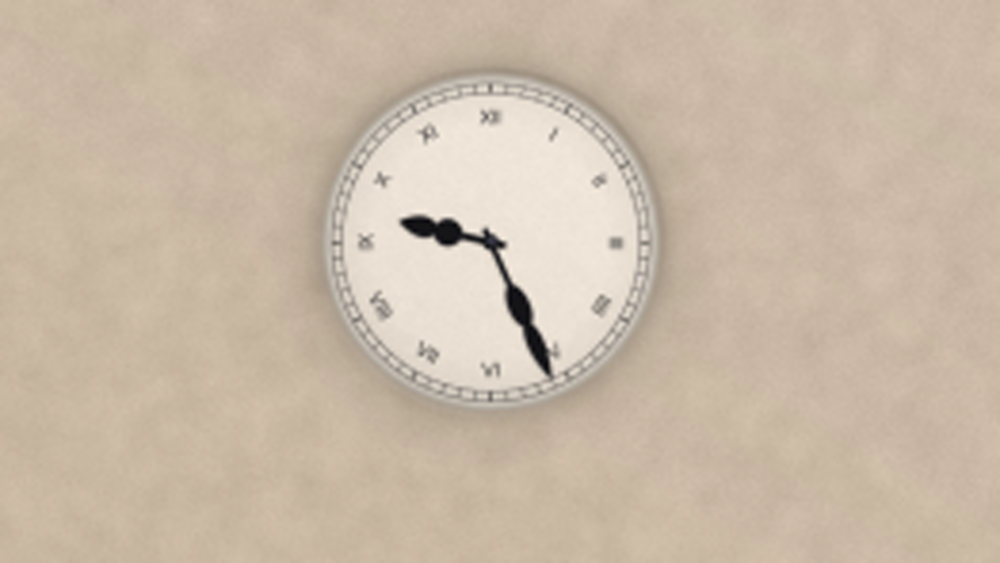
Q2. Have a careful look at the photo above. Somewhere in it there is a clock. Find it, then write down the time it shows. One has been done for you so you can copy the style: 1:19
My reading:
9:26
